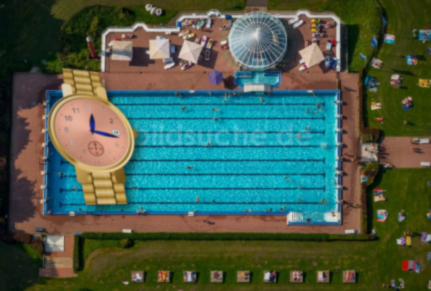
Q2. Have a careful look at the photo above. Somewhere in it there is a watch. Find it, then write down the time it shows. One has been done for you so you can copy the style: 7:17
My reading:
12:17
